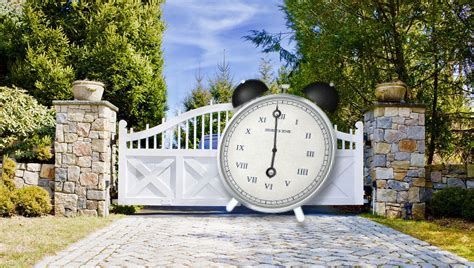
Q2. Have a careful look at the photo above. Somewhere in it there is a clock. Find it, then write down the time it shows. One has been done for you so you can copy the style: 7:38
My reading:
5:59
